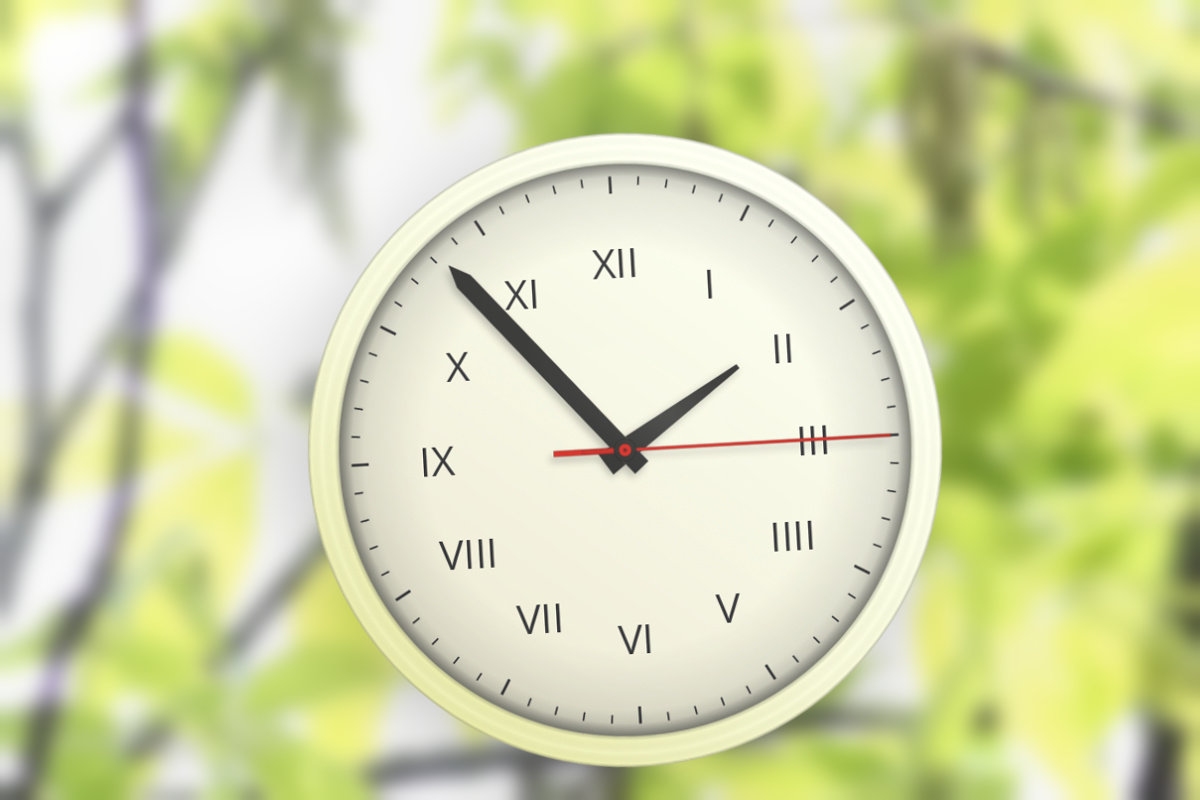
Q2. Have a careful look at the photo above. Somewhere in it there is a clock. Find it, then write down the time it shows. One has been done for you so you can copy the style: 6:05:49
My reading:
1:53:15
